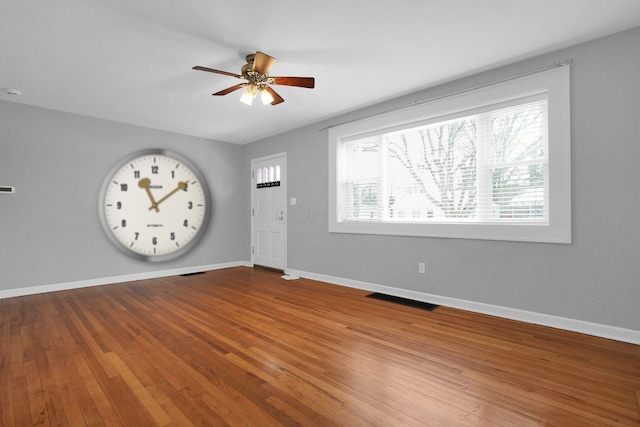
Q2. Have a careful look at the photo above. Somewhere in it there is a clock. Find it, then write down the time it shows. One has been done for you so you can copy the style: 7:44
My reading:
11:09
